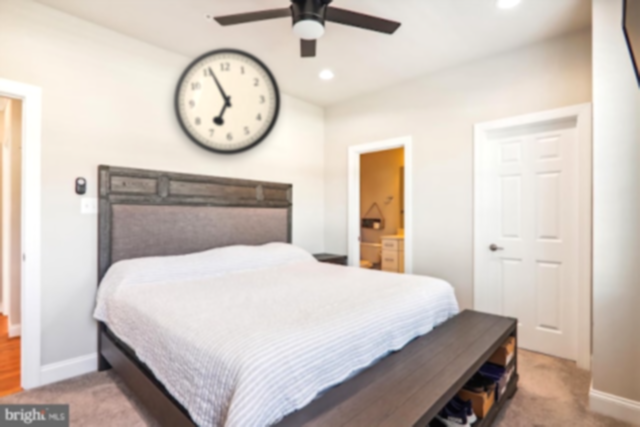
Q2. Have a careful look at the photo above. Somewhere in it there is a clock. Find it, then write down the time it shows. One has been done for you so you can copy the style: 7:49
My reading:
6:56
